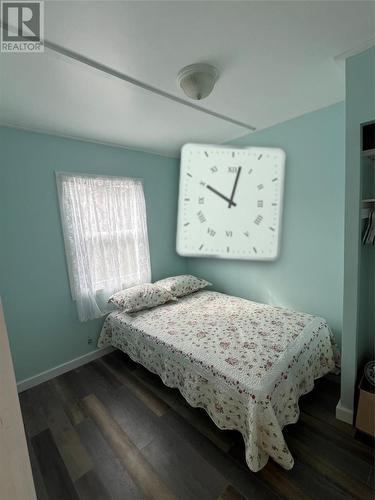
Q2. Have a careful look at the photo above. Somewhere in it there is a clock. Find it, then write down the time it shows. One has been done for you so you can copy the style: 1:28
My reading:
10:02
